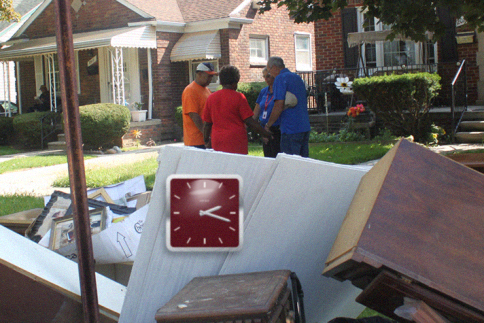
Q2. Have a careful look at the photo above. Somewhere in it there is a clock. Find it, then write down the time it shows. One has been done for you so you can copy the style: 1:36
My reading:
2:18
